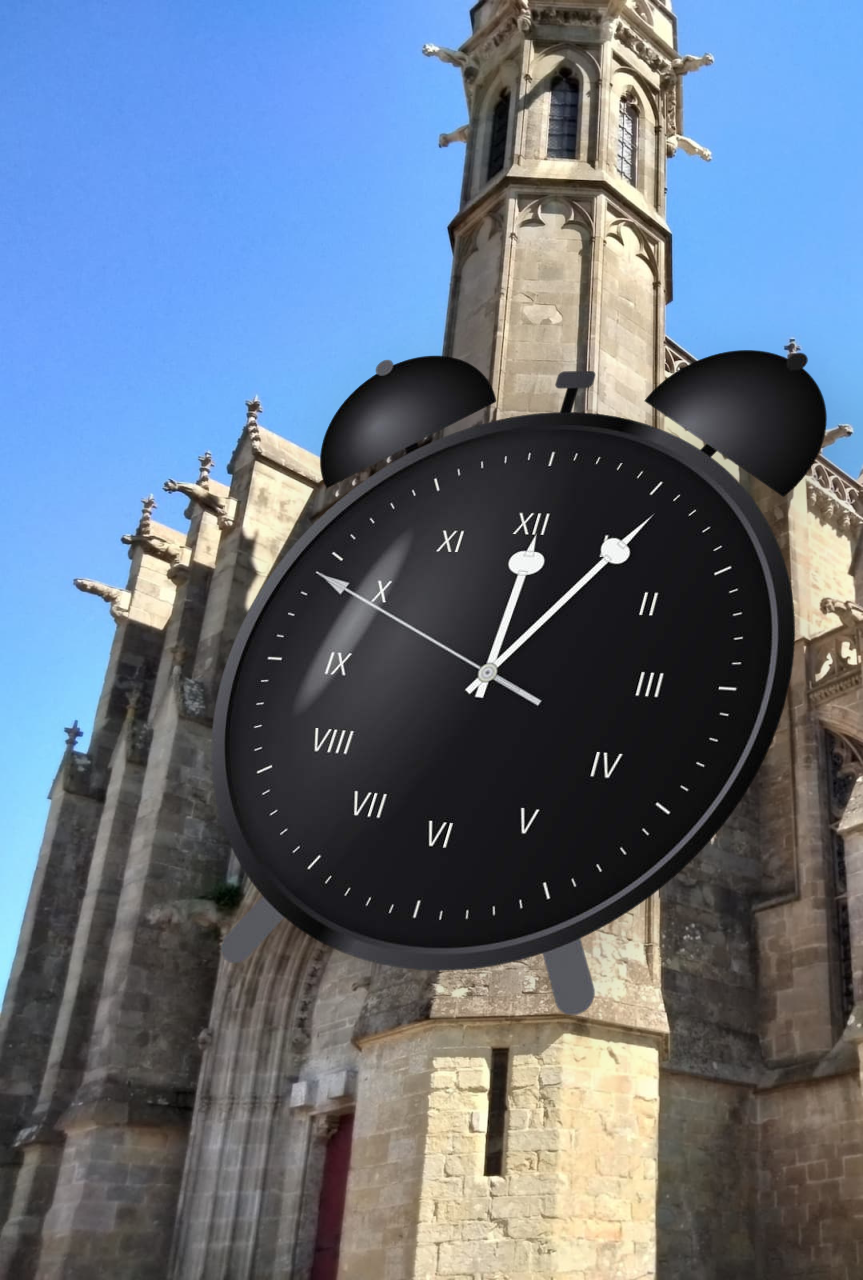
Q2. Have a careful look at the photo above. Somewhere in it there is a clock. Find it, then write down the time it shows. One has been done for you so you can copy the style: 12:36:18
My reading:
12:05:49
